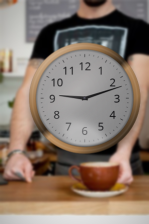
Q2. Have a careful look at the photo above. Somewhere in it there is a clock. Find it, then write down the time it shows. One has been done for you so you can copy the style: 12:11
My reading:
9:12
